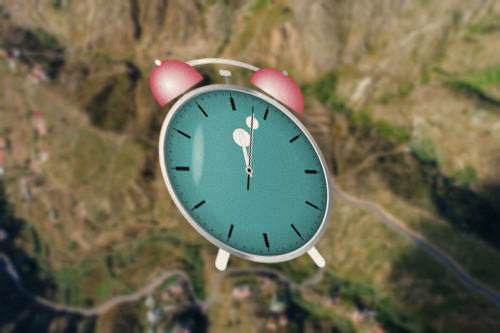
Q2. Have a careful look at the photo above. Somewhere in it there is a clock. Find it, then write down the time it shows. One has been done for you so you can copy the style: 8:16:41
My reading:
12:03:03
